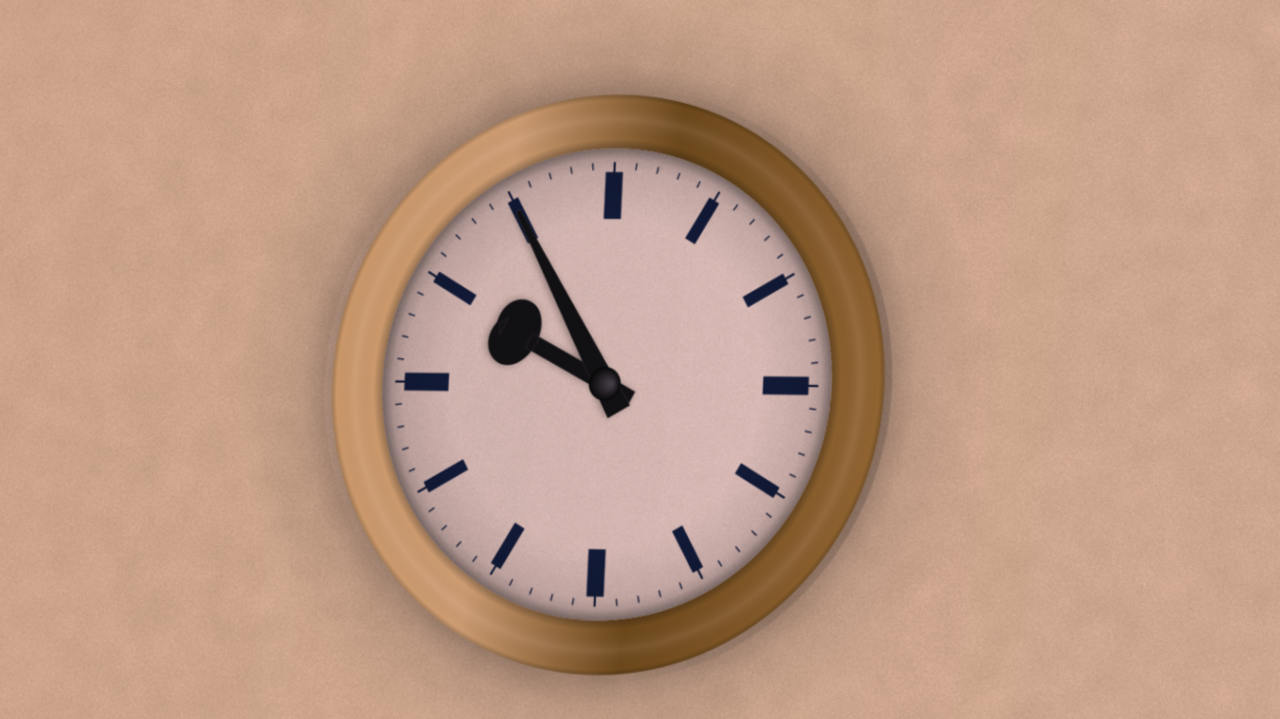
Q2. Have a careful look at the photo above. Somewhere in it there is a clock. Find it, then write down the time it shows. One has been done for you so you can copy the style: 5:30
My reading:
9:55
